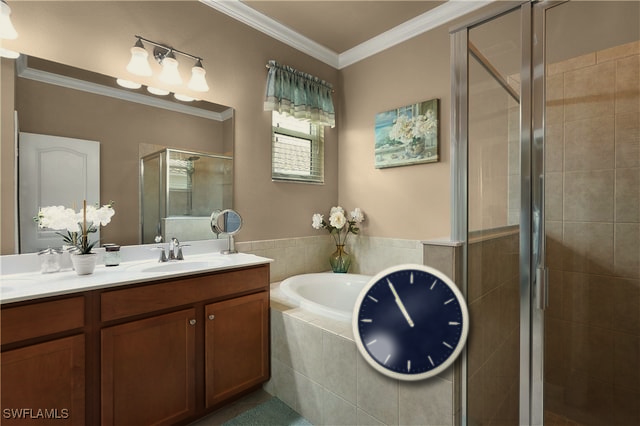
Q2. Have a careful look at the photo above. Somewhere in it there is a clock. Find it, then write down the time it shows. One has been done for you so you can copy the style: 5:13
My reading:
10:55
